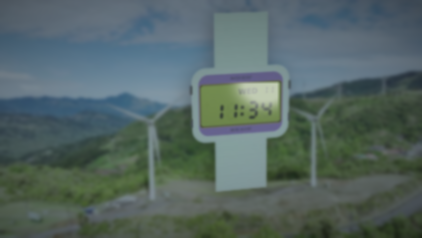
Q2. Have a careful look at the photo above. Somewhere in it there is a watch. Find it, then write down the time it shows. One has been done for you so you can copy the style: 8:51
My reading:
11:34
